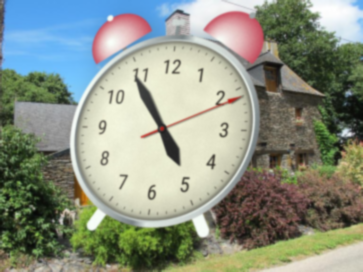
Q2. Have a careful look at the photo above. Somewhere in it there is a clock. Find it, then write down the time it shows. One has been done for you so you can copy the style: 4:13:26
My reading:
4:54:11
